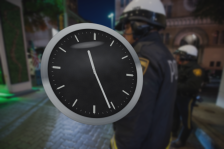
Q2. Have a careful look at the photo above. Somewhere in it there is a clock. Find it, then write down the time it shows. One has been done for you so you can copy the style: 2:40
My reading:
11:26
